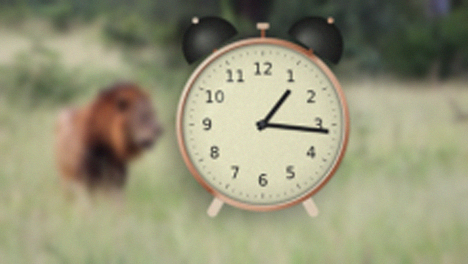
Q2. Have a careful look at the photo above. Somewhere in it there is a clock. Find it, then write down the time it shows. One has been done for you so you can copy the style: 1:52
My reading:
1:16
